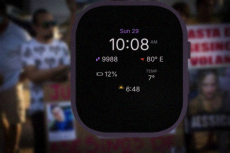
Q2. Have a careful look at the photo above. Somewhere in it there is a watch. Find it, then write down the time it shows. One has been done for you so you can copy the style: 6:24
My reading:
10:08
